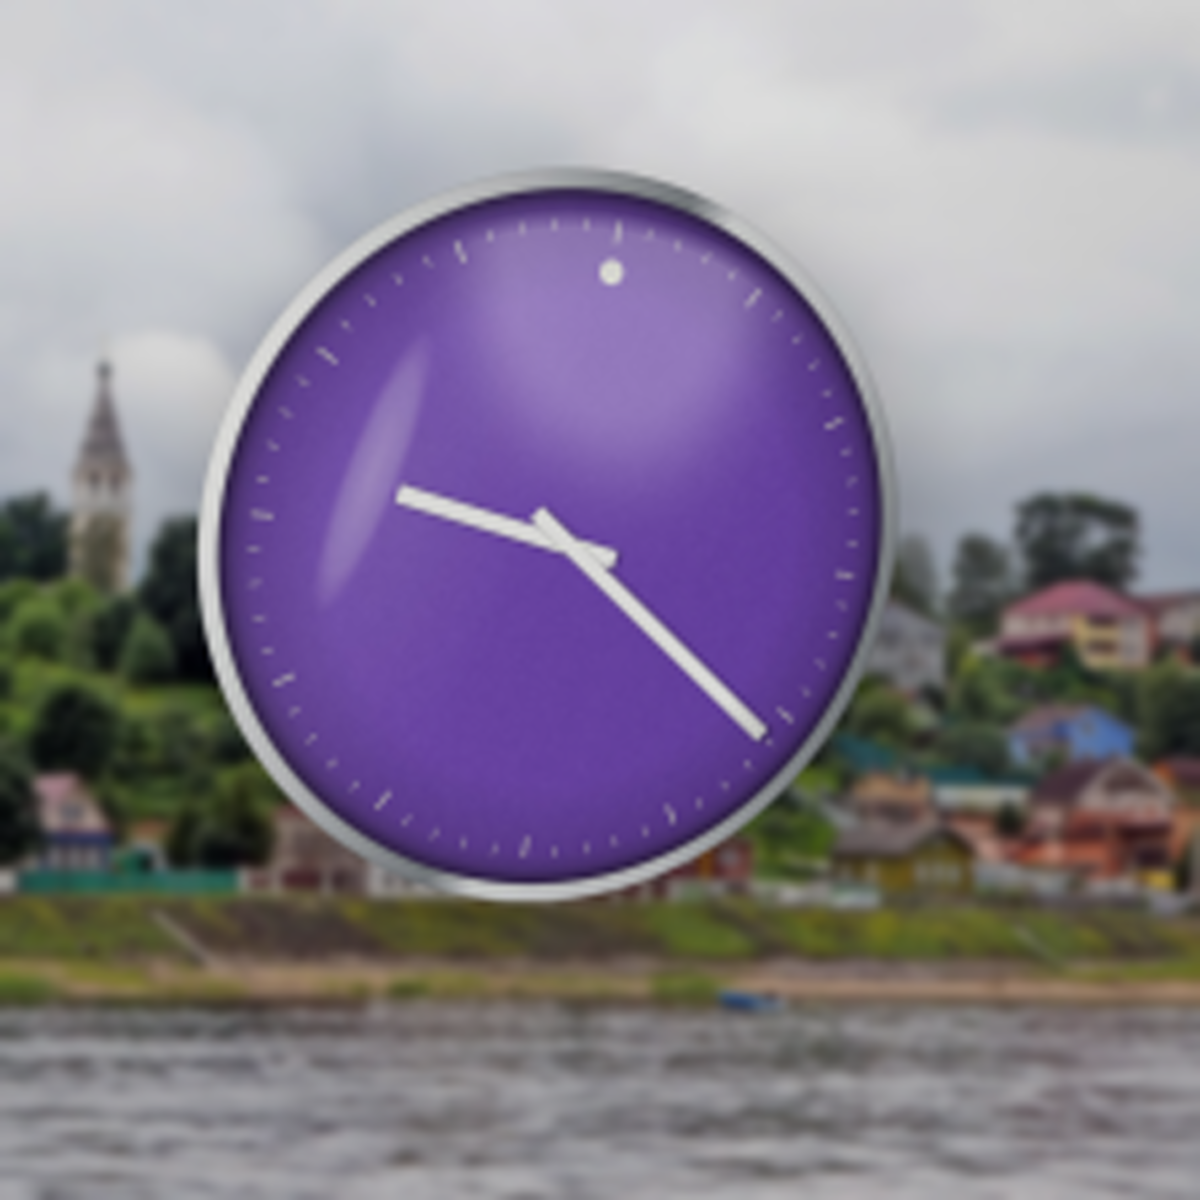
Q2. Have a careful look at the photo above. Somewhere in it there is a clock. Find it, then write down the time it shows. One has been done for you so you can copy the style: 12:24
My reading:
9:21
